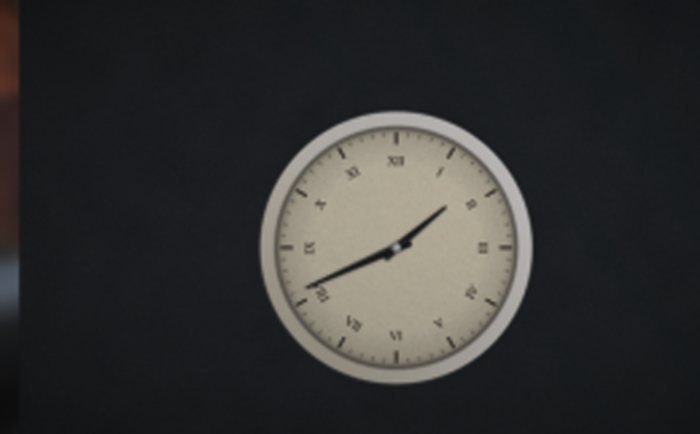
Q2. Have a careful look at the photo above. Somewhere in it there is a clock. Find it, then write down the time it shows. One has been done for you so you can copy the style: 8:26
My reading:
1:41
